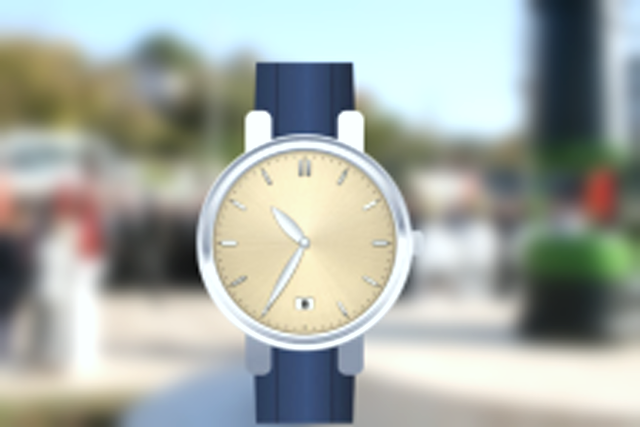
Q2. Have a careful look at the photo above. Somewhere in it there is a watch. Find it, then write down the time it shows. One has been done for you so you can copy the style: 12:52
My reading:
10:35
